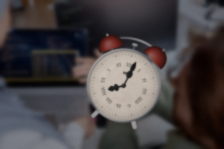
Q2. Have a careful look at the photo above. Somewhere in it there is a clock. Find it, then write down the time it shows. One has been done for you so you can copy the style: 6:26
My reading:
8:02
